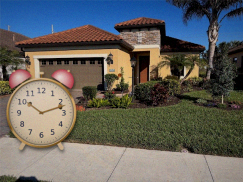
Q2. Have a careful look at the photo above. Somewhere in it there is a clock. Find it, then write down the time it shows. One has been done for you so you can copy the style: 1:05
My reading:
10:12
